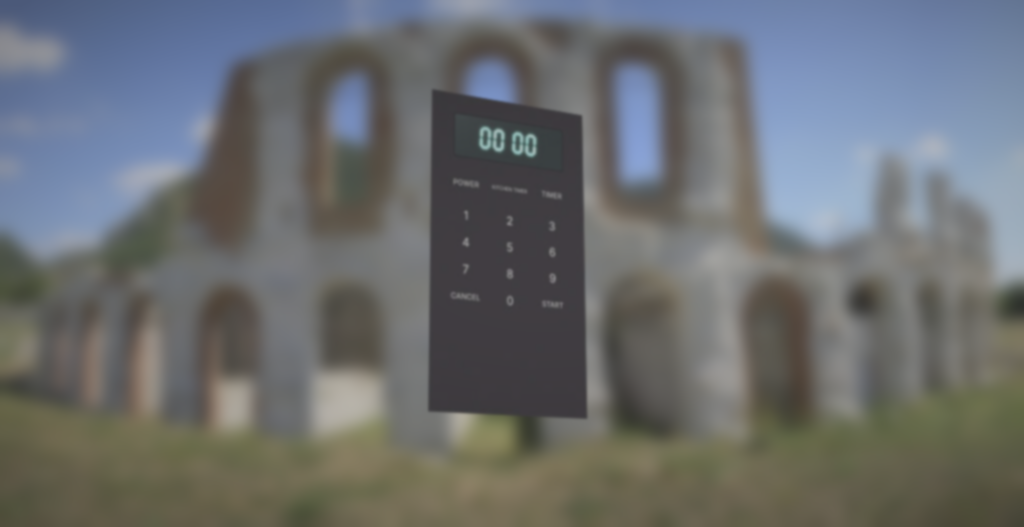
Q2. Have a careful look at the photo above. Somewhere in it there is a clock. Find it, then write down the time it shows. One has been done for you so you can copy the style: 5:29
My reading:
0:00
